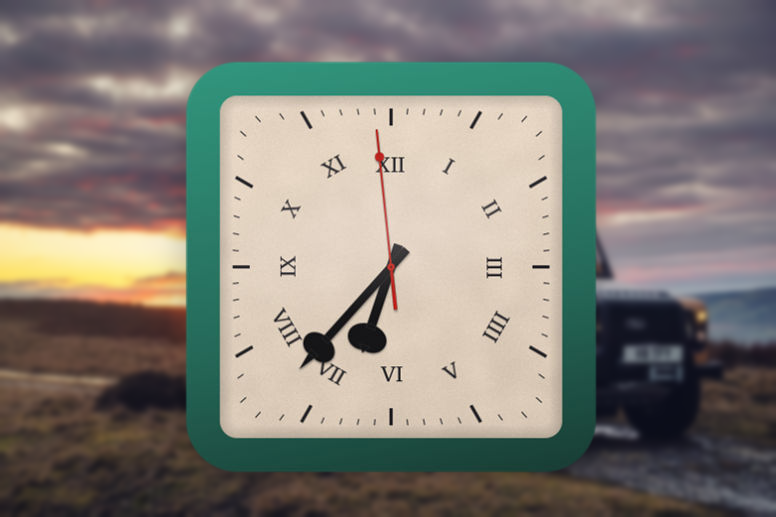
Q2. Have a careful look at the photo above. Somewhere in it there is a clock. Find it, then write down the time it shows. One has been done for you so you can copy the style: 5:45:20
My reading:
6:36:59
